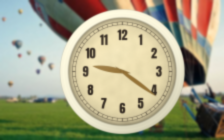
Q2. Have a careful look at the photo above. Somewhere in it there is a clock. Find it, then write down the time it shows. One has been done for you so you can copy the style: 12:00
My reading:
9:21
